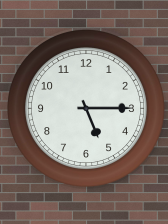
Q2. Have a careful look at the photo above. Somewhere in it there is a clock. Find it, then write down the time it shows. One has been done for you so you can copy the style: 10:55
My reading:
5:15
